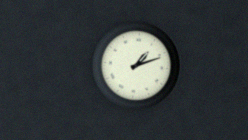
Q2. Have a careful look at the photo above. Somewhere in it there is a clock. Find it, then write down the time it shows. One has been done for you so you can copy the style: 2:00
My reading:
1:11
